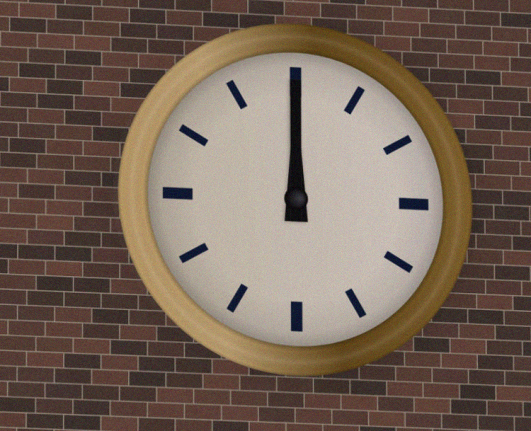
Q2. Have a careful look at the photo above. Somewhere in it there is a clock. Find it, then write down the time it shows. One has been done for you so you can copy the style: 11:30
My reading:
12:00
